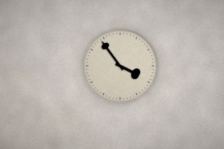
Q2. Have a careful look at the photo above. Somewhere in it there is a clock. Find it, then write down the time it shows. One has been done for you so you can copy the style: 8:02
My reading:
3:54
